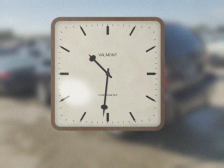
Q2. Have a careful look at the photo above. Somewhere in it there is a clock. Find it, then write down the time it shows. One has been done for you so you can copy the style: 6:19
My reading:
10:31
